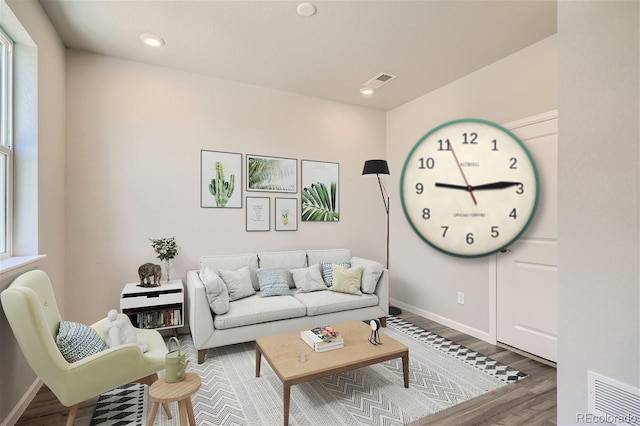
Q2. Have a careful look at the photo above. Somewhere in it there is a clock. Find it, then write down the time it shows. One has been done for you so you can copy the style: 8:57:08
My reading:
9:13:56
